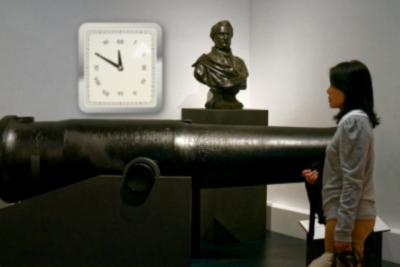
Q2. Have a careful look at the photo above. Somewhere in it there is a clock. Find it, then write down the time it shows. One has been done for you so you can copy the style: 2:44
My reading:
11:50
